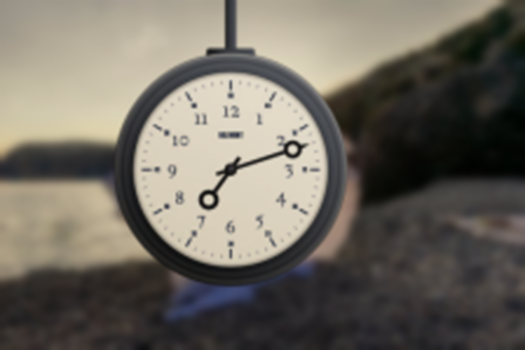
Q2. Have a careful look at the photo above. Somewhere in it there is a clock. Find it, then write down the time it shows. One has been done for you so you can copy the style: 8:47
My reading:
7:12
